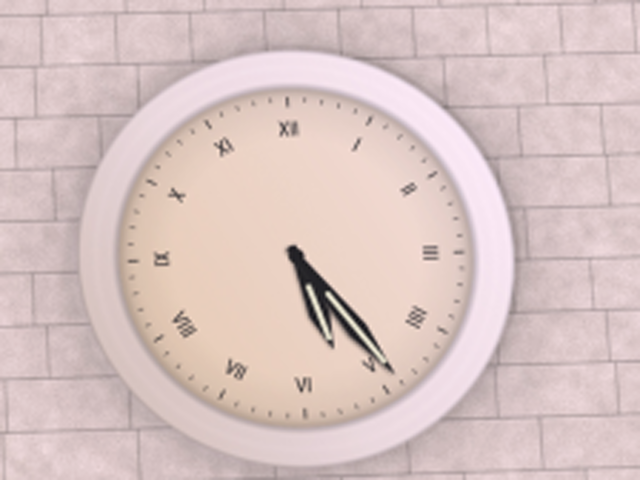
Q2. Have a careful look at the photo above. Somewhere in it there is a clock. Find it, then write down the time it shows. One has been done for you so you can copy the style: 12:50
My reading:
5:24
